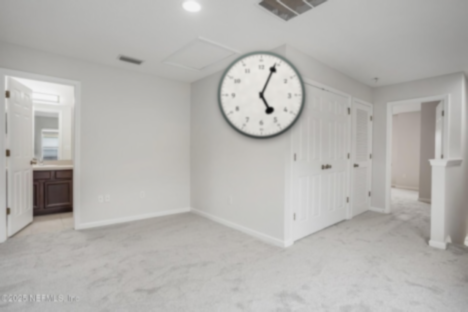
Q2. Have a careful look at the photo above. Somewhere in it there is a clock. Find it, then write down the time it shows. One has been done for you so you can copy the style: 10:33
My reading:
5:04
